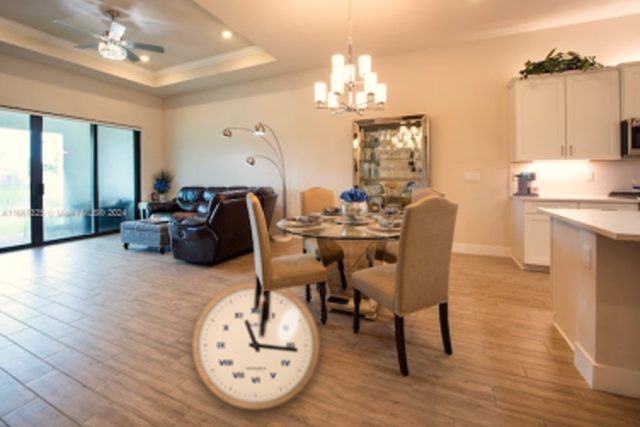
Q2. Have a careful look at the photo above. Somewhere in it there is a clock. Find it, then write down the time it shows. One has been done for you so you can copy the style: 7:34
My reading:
11:16
